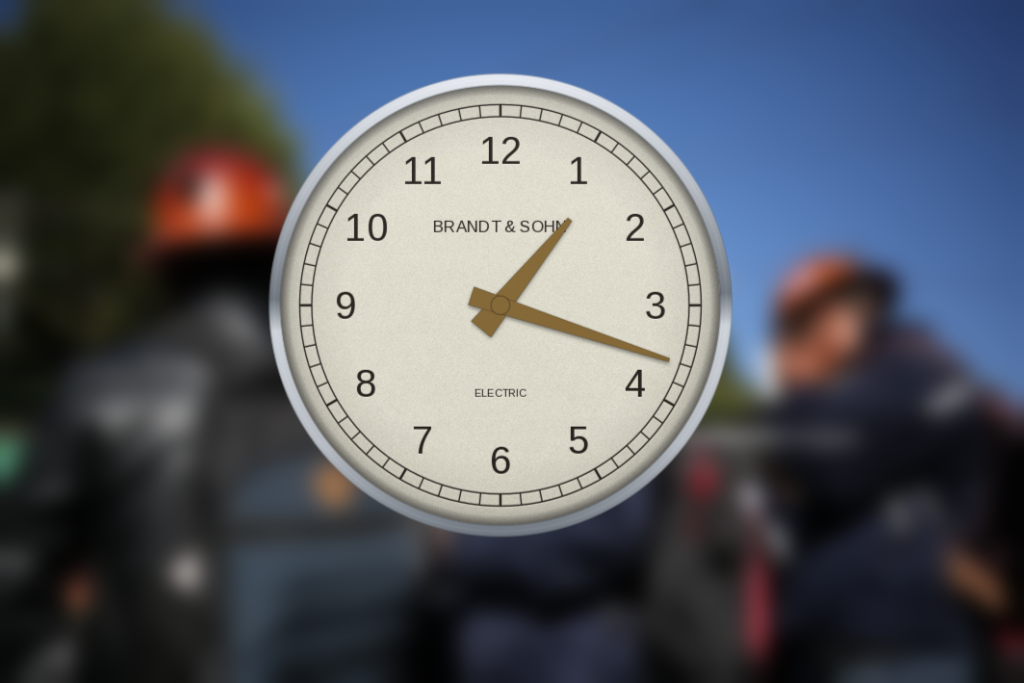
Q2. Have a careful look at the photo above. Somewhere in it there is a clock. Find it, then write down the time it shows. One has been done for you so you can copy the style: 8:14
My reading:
1:18
